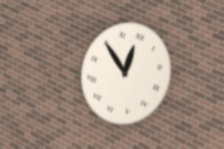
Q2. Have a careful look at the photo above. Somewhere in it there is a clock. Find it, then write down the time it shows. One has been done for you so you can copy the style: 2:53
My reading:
11:50
